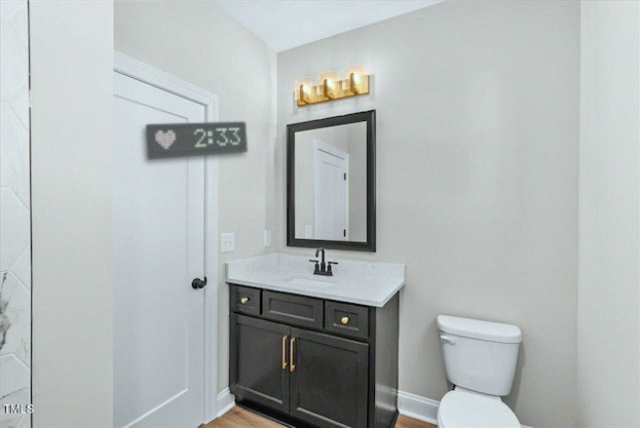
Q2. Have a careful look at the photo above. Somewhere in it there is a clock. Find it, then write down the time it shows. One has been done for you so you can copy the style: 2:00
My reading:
2:33
